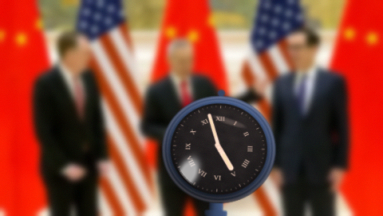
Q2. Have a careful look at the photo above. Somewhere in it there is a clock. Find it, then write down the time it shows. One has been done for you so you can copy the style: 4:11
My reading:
4:57
